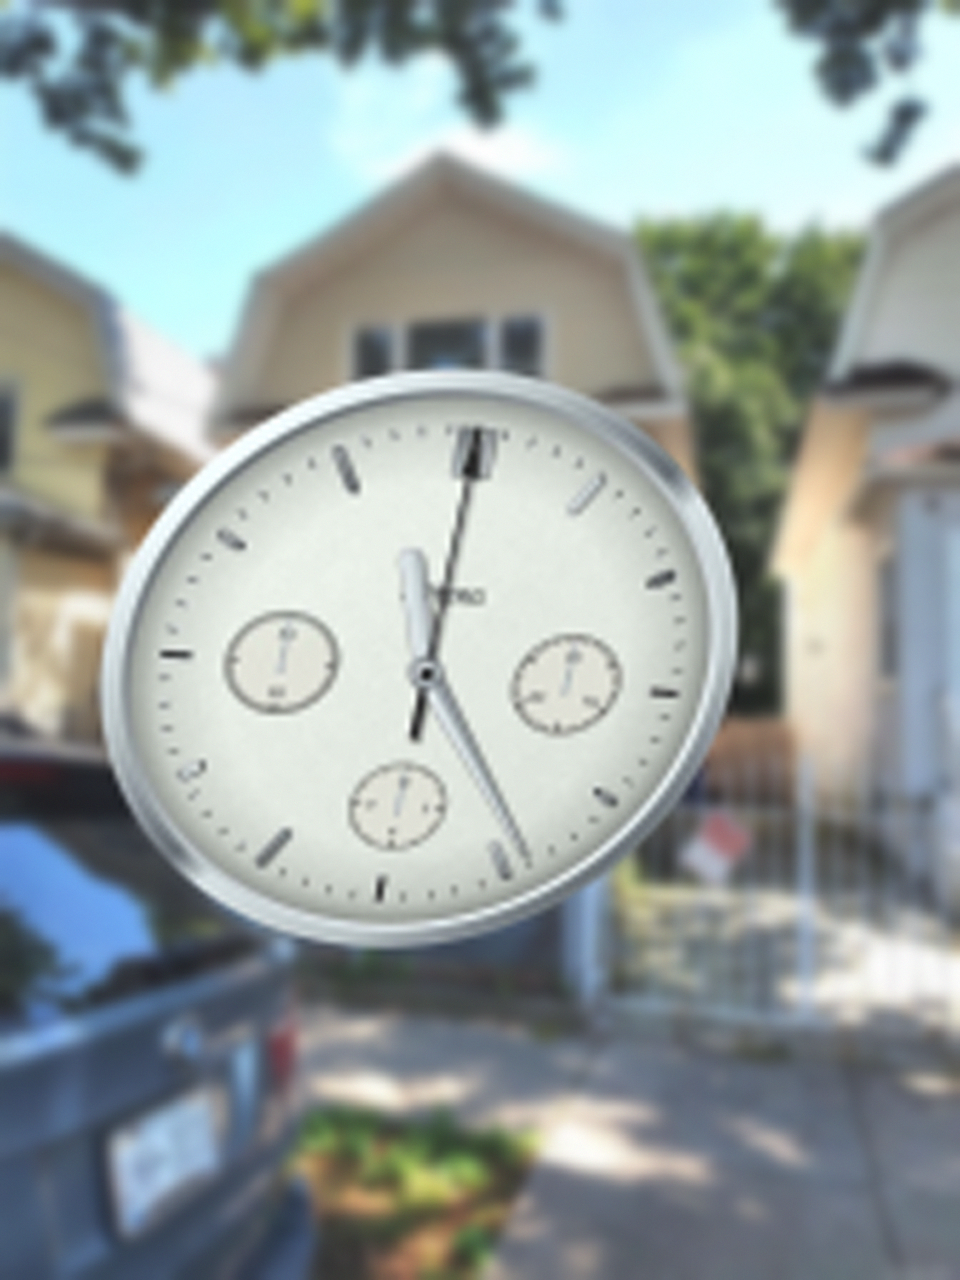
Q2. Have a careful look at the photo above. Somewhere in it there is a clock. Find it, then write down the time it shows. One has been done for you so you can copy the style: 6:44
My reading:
11:24
